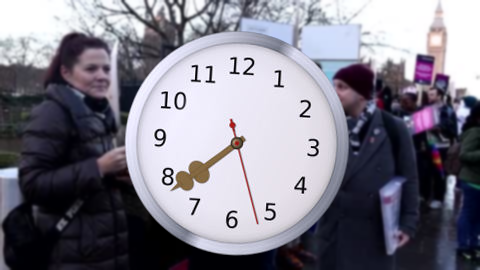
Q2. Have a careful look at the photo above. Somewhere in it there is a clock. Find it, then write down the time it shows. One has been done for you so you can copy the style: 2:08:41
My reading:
7:38:27
